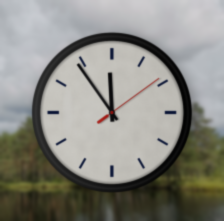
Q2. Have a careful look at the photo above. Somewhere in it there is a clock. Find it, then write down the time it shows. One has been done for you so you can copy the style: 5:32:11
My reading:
11:54:09
